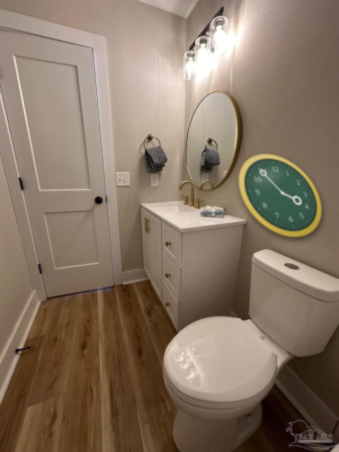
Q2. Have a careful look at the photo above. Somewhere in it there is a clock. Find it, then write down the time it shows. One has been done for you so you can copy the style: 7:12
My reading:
3:54
